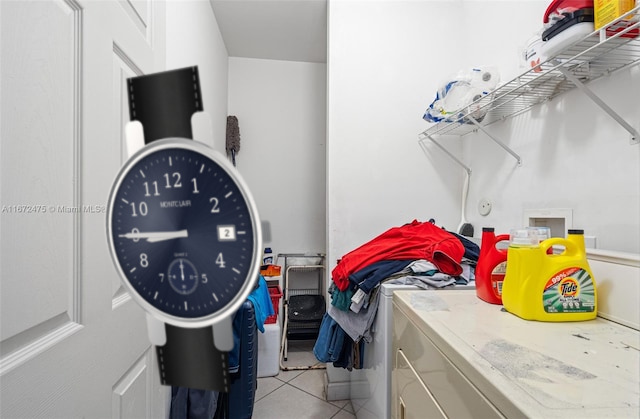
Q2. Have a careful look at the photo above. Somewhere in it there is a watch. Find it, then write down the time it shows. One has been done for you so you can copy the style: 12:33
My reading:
8:45
